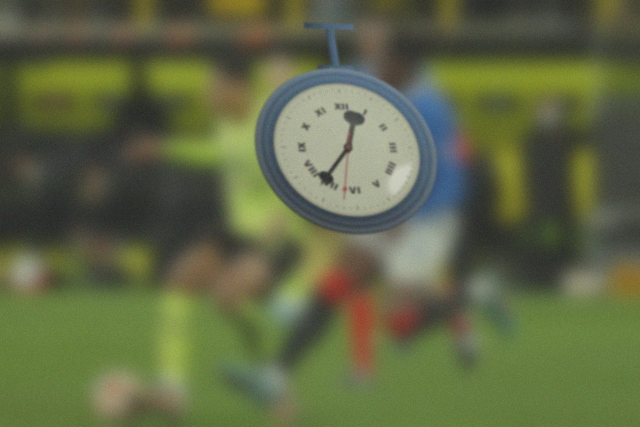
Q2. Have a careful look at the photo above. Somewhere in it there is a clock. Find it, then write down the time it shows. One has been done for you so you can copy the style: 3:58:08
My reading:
12:36:32
